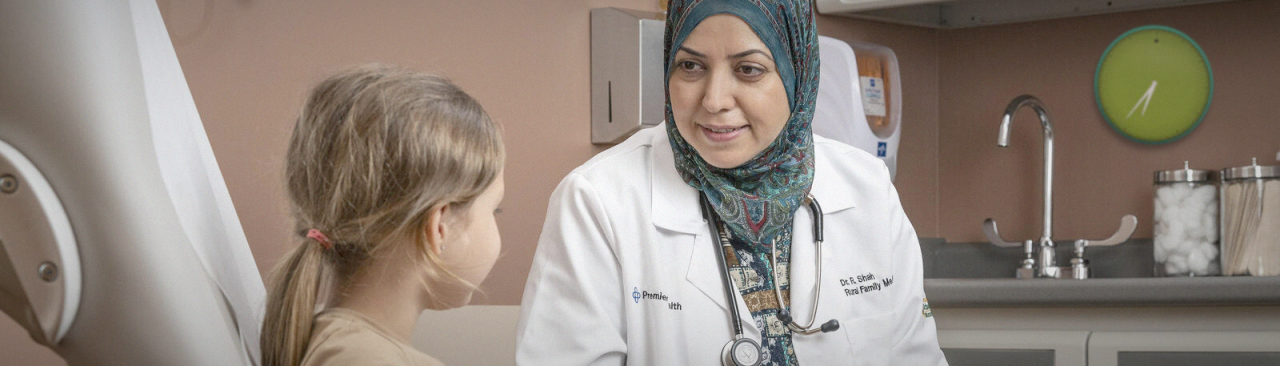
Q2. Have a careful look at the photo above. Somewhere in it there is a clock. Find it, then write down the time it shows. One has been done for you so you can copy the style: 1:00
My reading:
6:36
